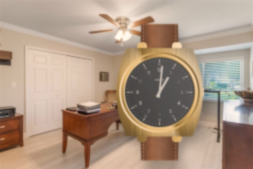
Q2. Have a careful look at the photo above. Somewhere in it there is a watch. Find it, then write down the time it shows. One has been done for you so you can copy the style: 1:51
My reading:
1:01
